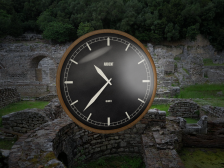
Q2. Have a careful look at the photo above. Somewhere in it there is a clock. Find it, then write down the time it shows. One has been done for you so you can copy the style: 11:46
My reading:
10:37
